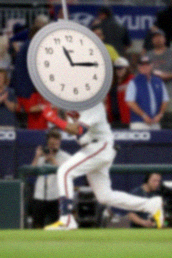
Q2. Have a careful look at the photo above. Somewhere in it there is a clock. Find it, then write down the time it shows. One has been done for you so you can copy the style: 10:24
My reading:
11:15
